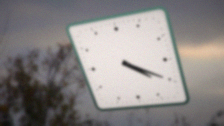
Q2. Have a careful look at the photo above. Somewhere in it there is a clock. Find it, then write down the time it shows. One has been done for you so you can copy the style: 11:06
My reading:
4:20
